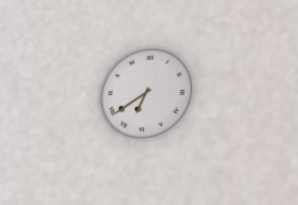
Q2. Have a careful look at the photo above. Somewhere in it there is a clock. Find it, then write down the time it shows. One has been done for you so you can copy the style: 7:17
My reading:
6:39
